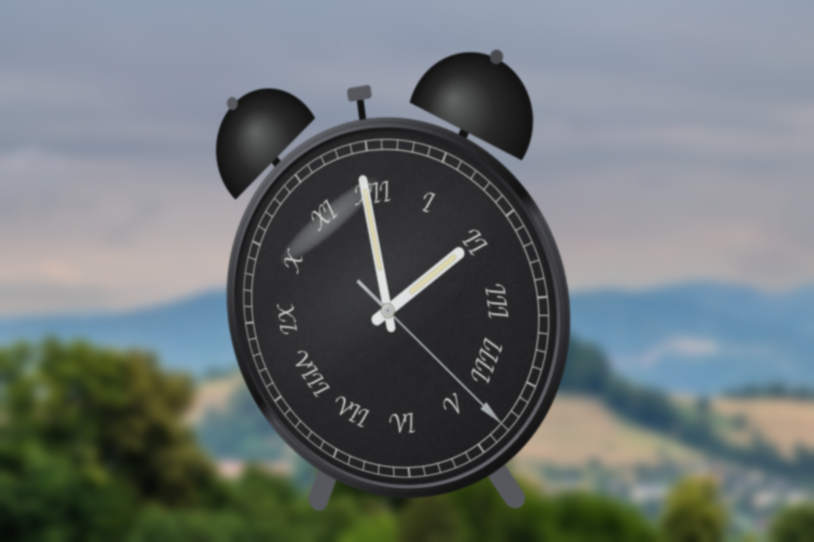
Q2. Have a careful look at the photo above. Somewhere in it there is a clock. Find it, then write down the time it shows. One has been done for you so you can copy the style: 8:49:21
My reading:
1:59:23
